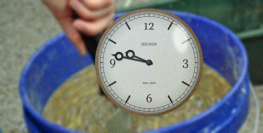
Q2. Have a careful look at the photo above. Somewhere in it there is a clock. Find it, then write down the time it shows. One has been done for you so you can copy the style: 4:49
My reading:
9:47
